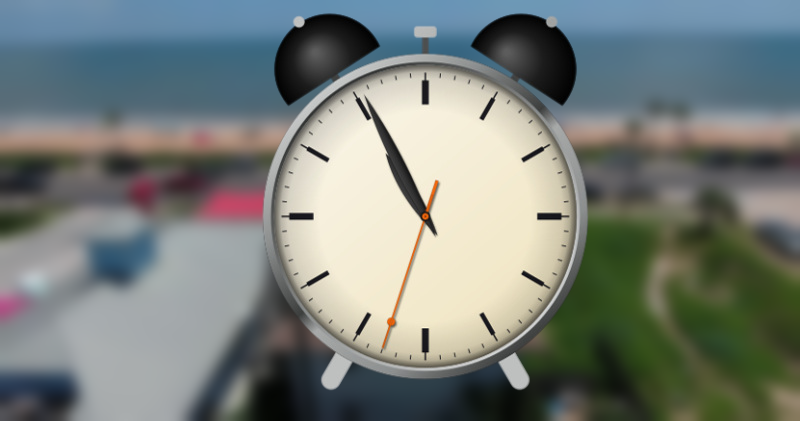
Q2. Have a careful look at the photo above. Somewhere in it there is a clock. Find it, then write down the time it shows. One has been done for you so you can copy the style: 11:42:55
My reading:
10:55:33
